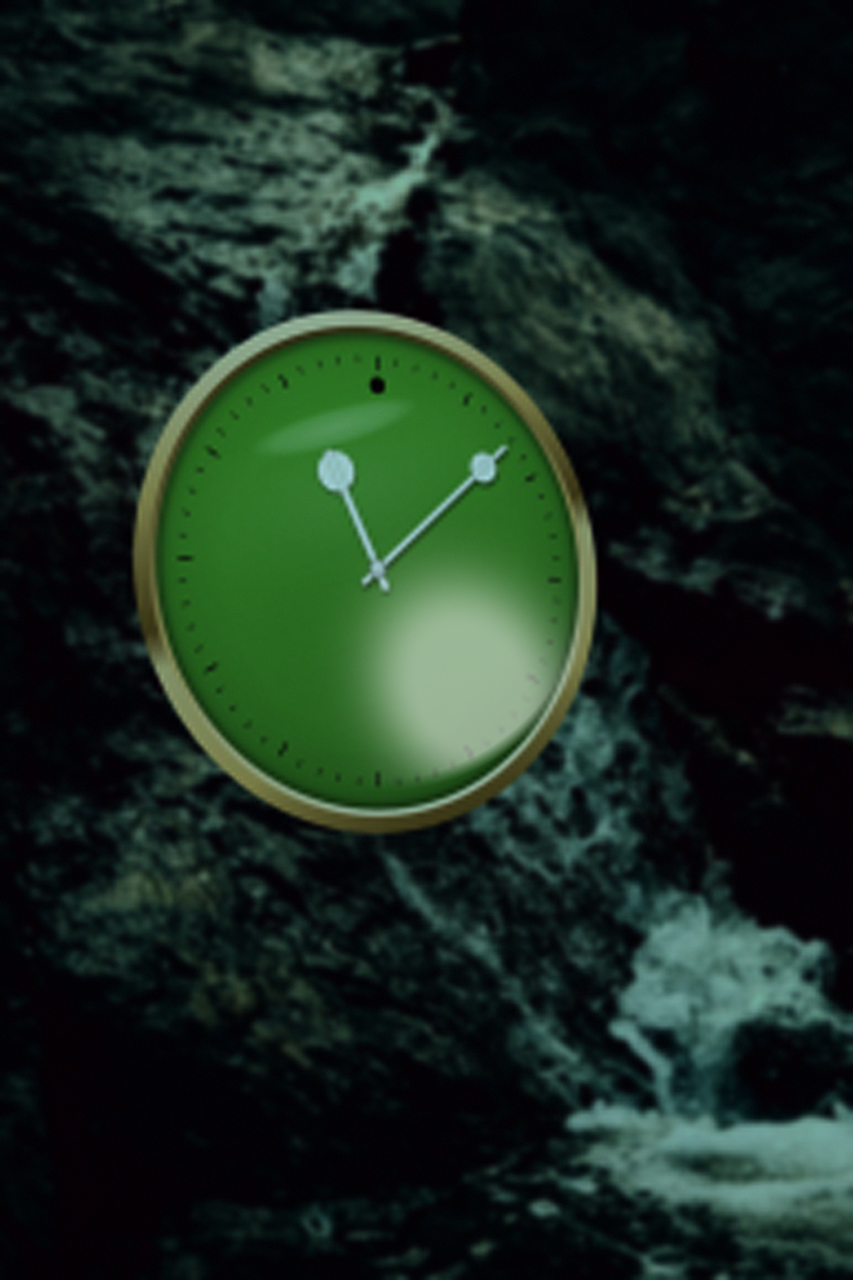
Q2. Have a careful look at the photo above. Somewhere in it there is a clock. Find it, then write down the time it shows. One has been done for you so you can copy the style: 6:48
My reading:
11:08
